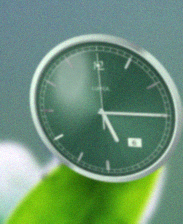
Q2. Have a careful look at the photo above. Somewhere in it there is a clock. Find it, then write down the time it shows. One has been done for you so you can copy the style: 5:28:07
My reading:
5:15:00
